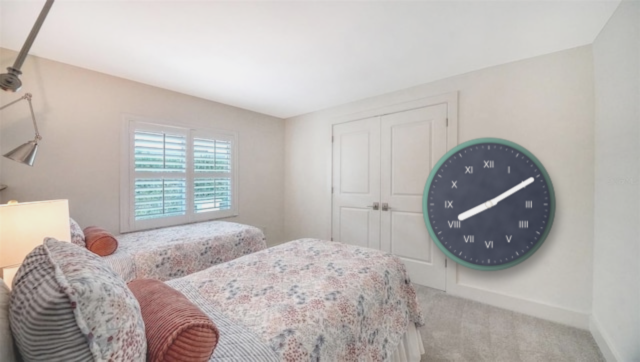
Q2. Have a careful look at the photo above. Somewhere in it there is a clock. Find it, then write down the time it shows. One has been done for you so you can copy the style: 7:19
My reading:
8:10
